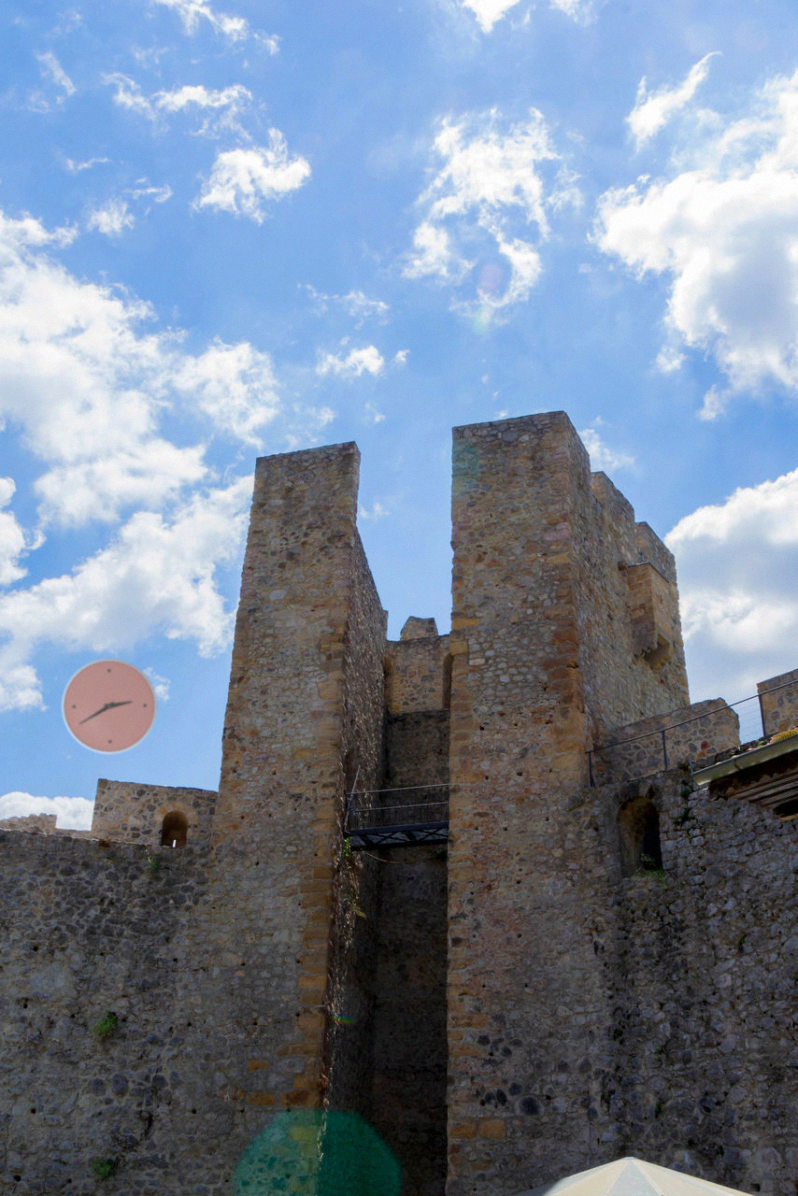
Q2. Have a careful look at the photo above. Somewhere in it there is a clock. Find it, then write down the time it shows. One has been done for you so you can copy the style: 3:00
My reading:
2:40
